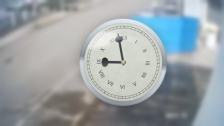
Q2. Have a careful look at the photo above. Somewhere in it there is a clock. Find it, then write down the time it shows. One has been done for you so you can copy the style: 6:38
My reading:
8:58
